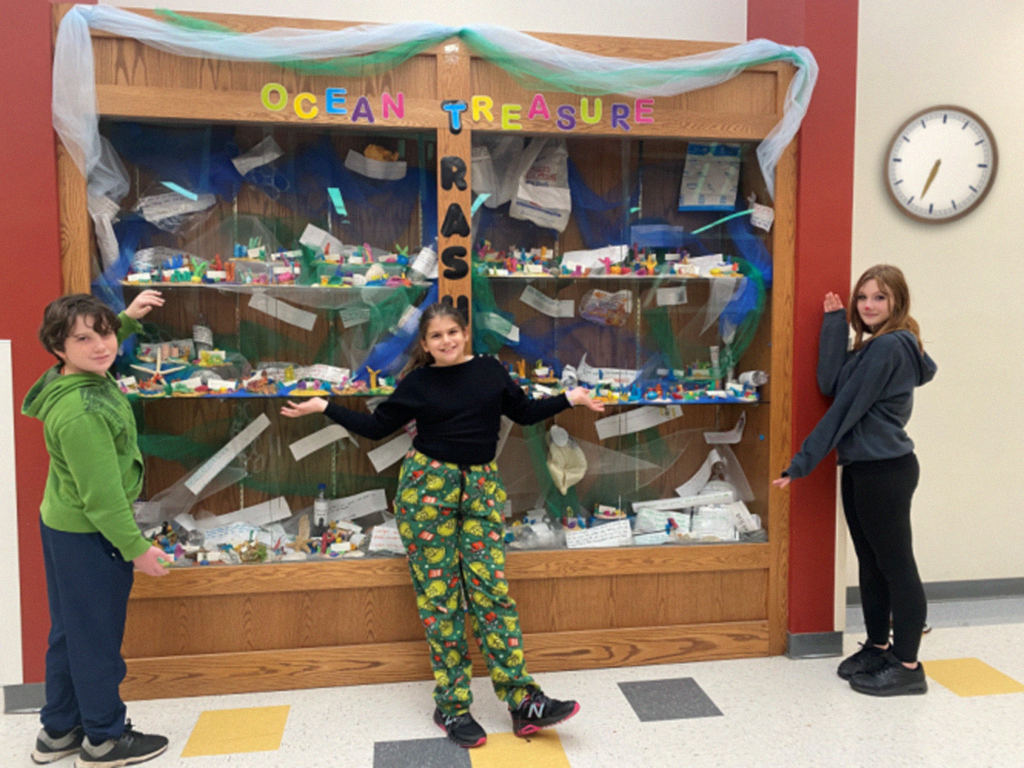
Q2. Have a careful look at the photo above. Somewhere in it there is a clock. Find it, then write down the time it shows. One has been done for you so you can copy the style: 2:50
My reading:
6:33
